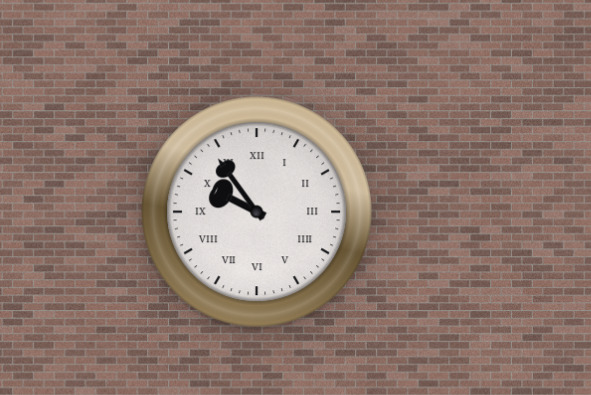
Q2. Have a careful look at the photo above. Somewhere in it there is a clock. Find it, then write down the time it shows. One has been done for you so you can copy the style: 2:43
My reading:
9:54
